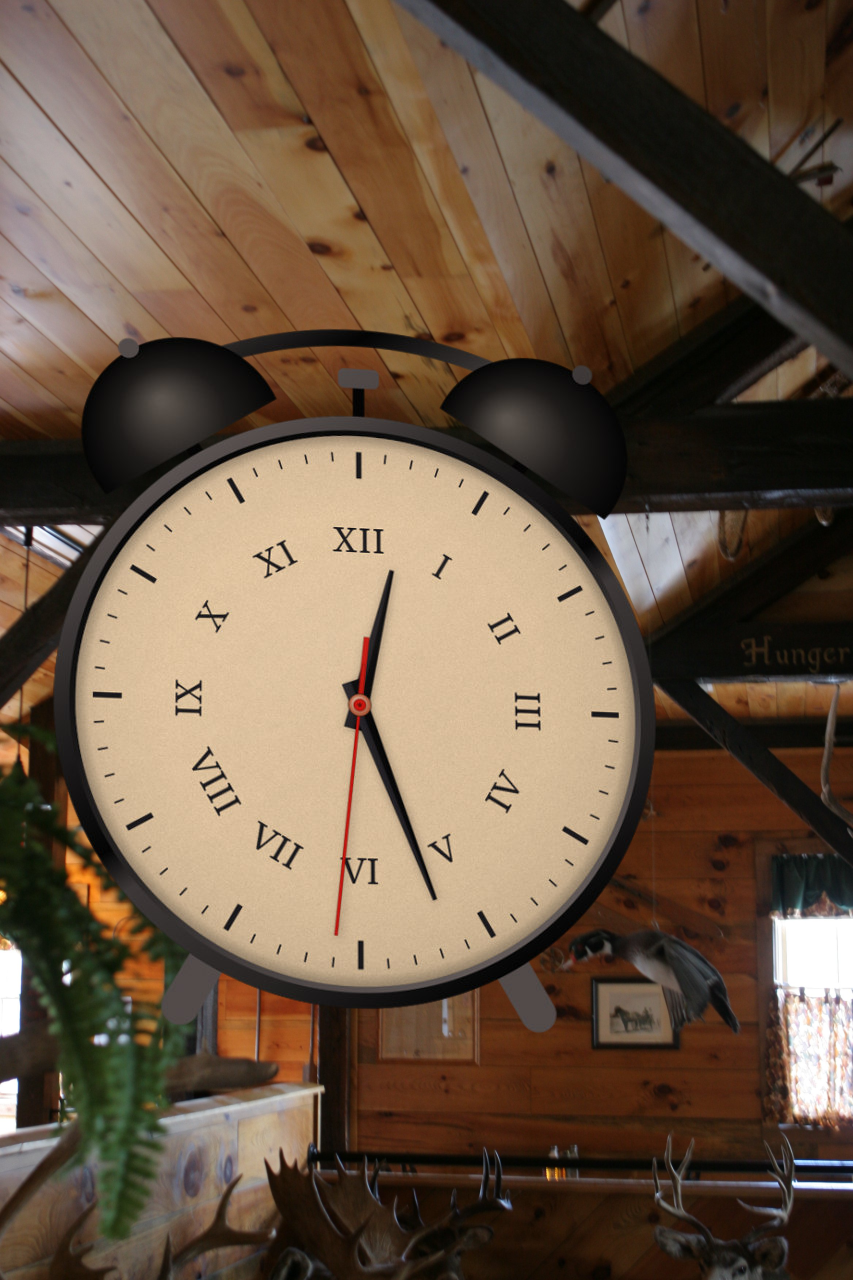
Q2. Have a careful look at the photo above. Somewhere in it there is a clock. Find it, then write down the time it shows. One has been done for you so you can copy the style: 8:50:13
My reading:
12:26:31
